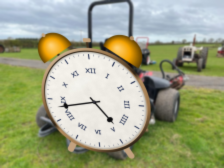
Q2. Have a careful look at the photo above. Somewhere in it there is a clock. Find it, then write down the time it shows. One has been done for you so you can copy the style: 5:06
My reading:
4:43
